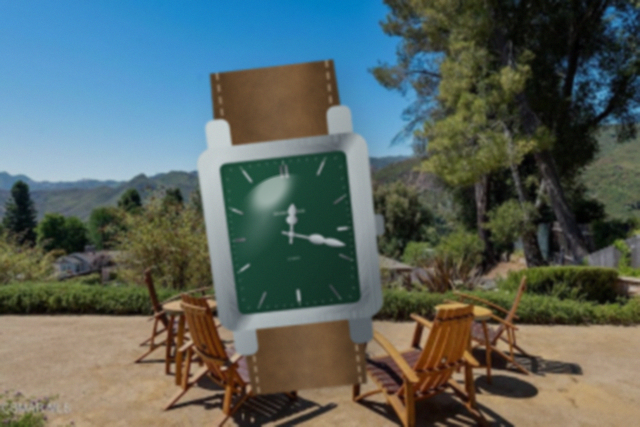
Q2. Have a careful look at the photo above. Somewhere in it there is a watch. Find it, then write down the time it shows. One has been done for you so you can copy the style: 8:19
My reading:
12:18
